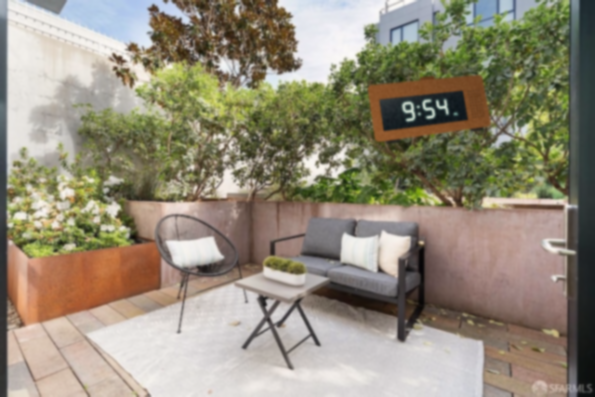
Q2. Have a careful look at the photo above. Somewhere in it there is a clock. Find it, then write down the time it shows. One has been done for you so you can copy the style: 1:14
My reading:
9:54
